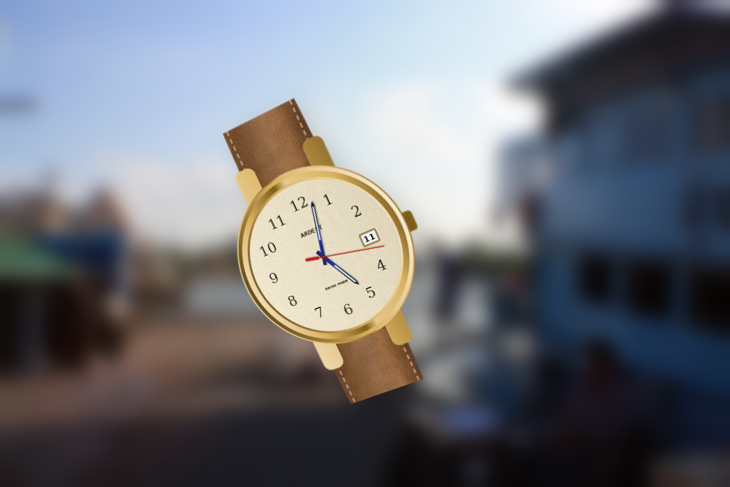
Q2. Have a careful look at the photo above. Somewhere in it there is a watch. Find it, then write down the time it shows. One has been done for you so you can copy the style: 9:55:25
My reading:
5:02:17
